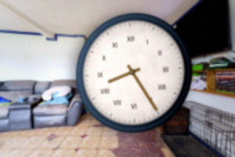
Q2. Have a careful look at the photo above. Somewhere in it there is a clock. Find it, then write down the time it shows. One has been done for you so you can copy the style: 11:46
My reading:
8:25
